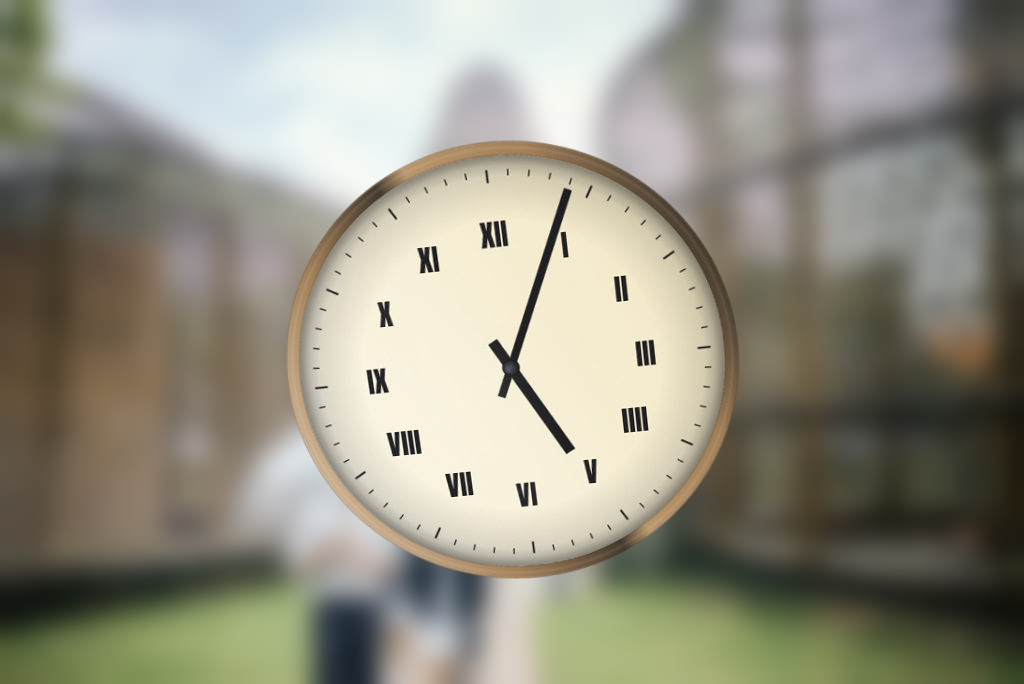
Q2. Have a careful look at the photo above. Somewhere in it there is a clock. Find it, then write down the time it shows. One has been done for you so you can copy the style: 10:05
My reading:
5:04
